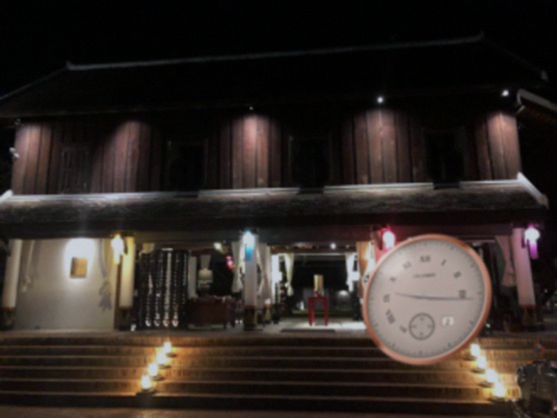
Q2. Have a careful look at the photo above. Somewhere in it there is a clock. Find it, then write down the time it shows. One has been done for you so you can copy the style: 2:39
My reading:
9:16
